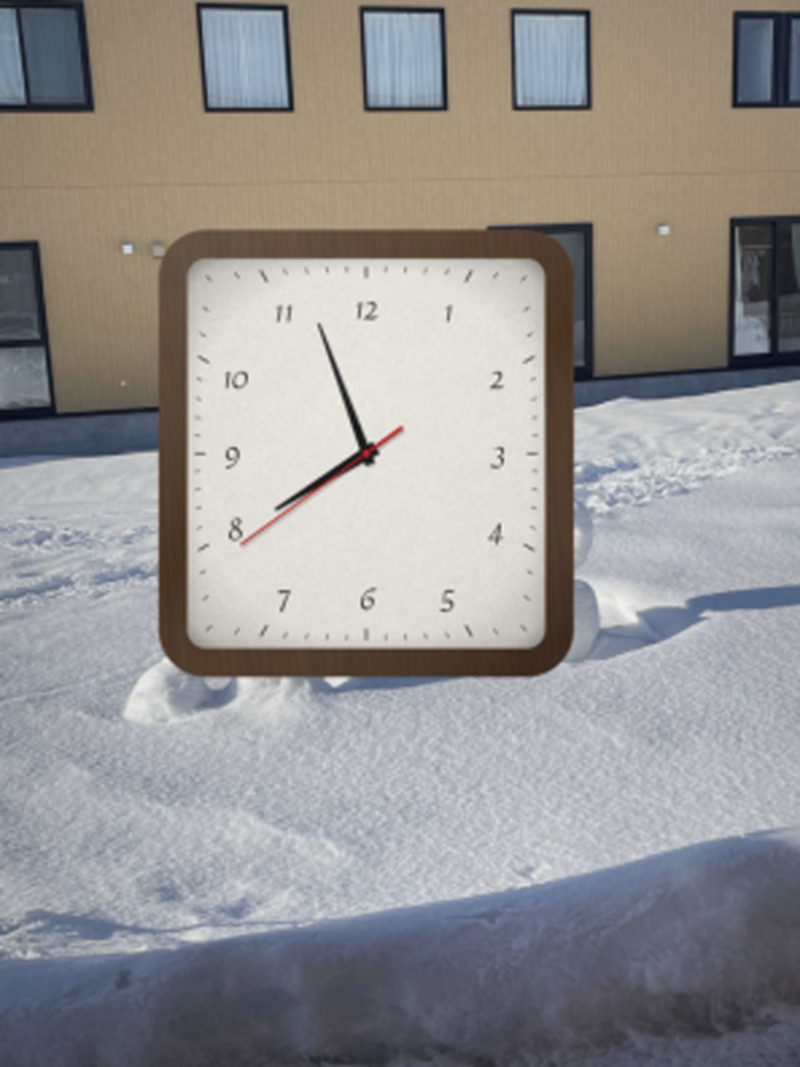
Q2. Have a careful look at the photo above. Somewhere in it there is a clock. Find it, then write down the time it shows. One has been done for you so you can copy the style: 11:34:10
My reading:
7:56:39
